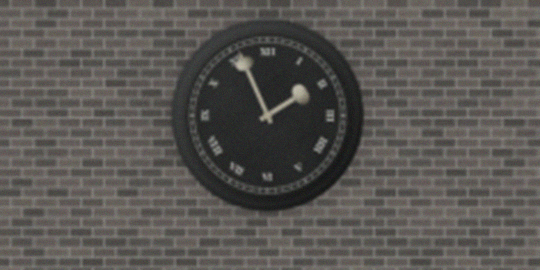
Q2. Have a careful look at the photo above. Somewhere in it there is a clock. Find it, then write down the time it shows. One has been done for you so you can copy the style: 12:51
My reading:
1:56
